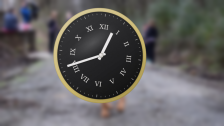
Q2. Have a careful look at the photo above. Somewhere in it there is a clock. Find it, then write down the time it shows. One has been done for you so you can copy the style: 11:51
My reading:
12:41
